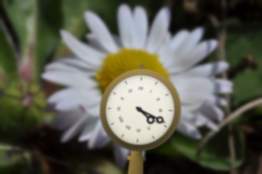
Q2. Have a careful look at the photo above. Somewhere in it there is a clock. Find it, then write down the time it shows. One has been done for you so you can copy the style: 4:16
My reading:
4:19
